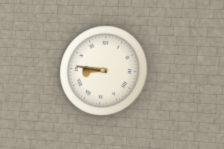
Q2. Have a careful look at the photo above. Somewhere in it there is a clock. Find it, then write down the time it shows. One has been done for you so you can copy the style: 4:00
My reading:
8:46
